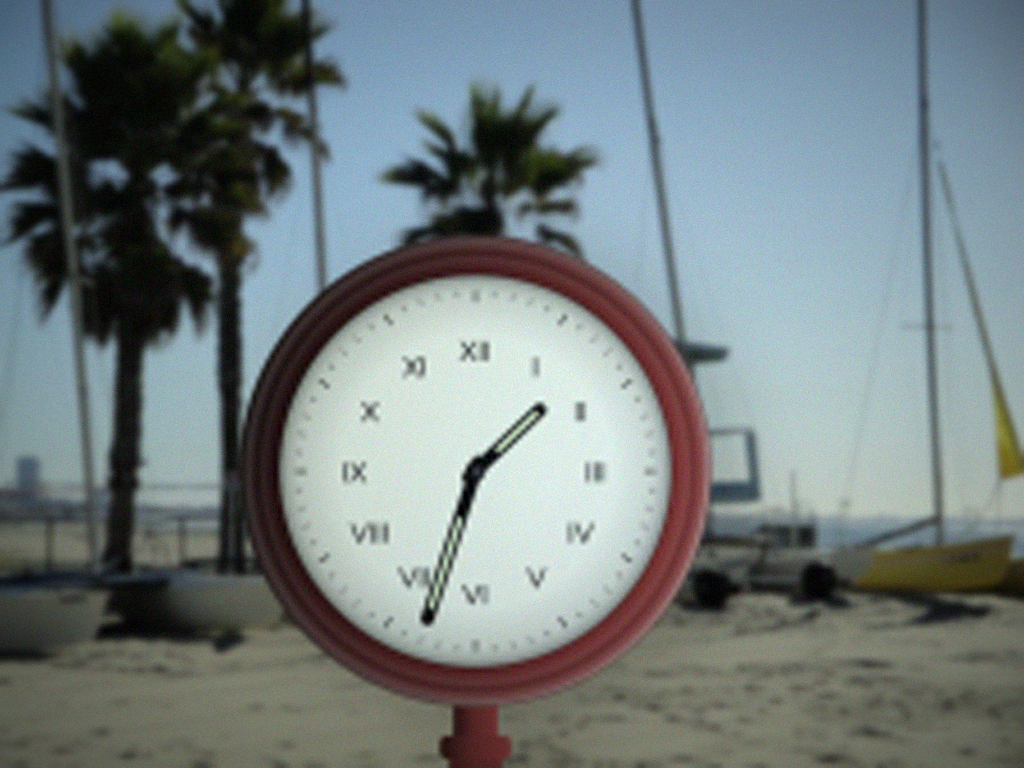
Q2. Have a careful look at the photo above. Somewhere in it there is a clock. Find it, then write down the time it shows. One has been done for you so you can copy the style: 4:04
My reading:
1:33
